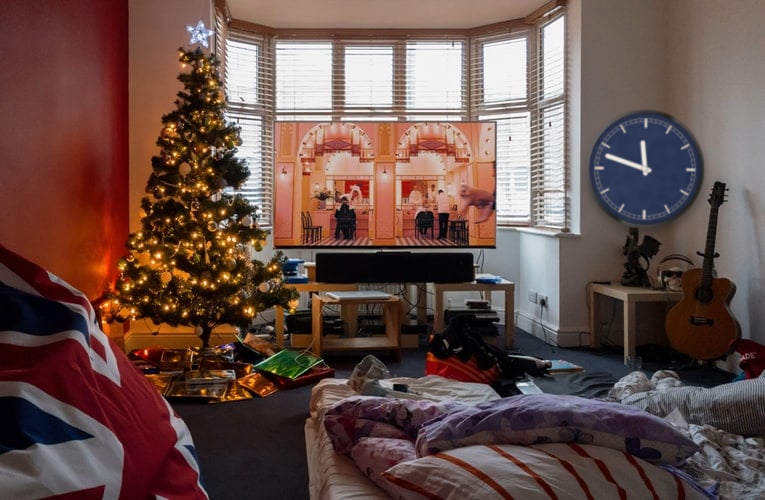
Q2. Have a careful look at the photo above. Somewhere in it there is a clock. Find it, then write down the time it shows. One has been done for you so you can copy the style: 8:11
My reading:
11:48
